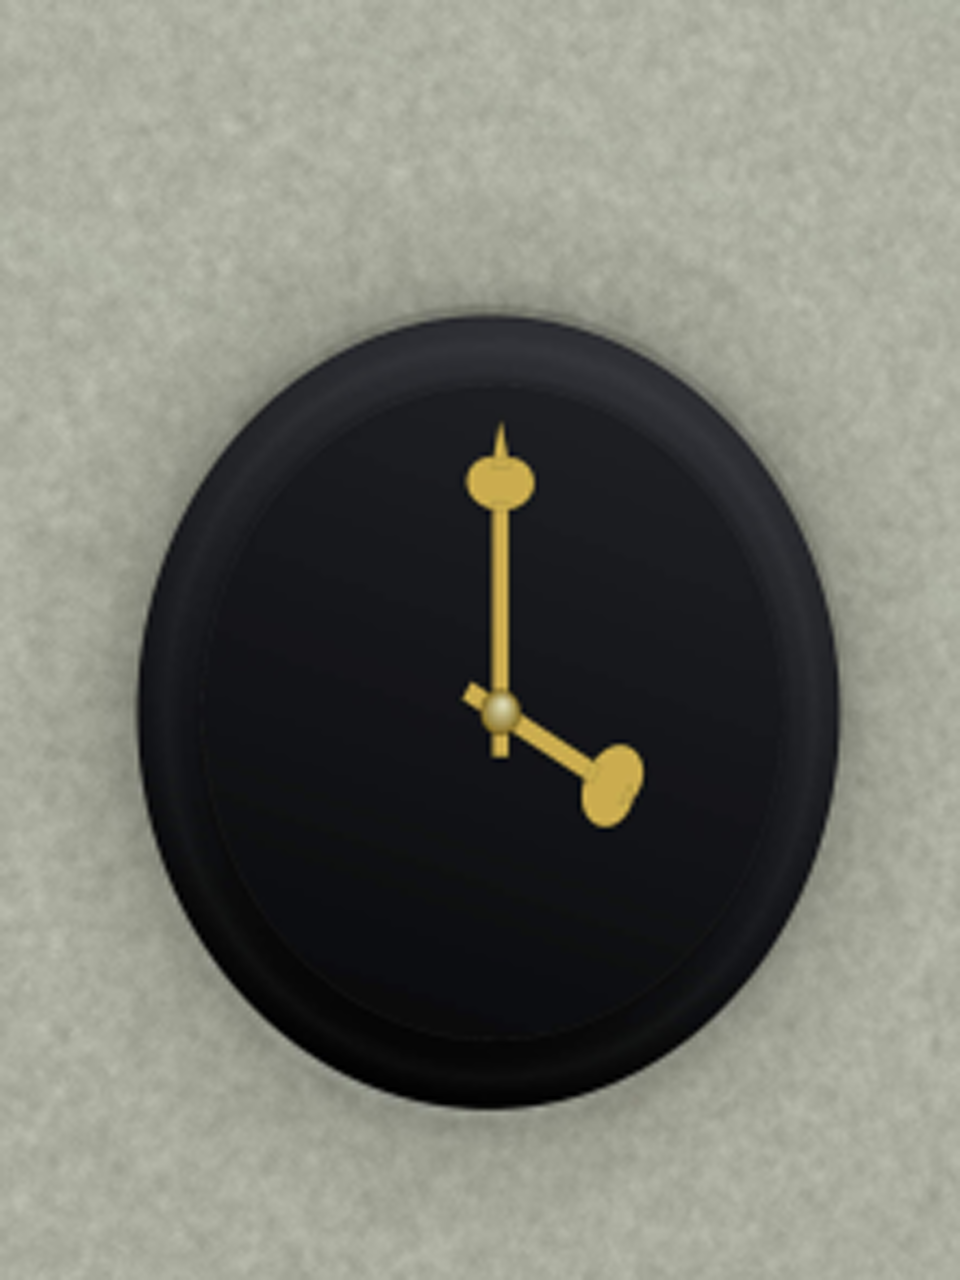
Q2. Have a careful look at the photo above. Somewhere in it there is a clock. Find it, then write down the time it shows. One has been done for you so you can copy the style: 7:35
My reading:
4:00
